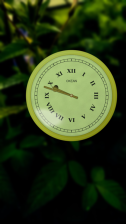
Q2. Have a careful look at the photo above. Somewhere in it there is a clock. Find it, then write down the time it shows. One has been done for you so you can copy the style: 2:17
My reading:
9:48
